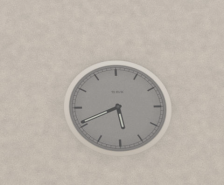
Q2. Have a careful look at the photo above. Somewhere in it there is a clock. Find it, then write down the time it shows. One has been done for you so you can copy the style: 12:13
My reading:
5:41
